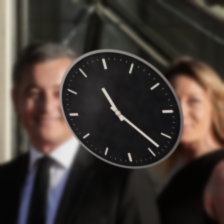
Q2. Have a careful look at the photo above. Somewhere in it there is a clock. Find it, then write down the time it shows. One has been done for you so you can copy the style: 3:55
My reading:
11:23
